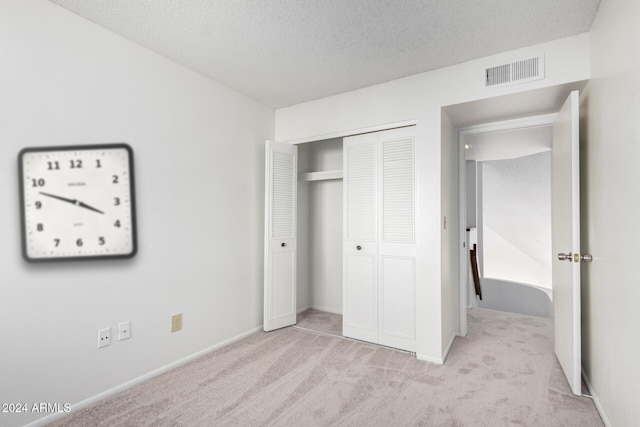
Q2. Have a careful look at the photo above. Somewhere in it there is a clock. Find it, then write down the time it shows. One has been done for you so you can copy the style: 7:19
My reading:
3:48
